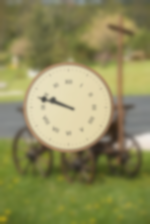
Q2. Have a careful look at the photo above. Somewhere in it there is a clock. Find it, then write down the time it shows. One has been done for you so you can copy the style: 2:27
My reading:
9:48
